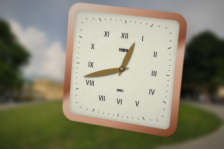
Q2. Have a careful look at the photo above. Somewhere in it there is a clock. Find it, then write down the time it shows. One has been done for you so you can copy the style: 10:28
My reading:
12:42
